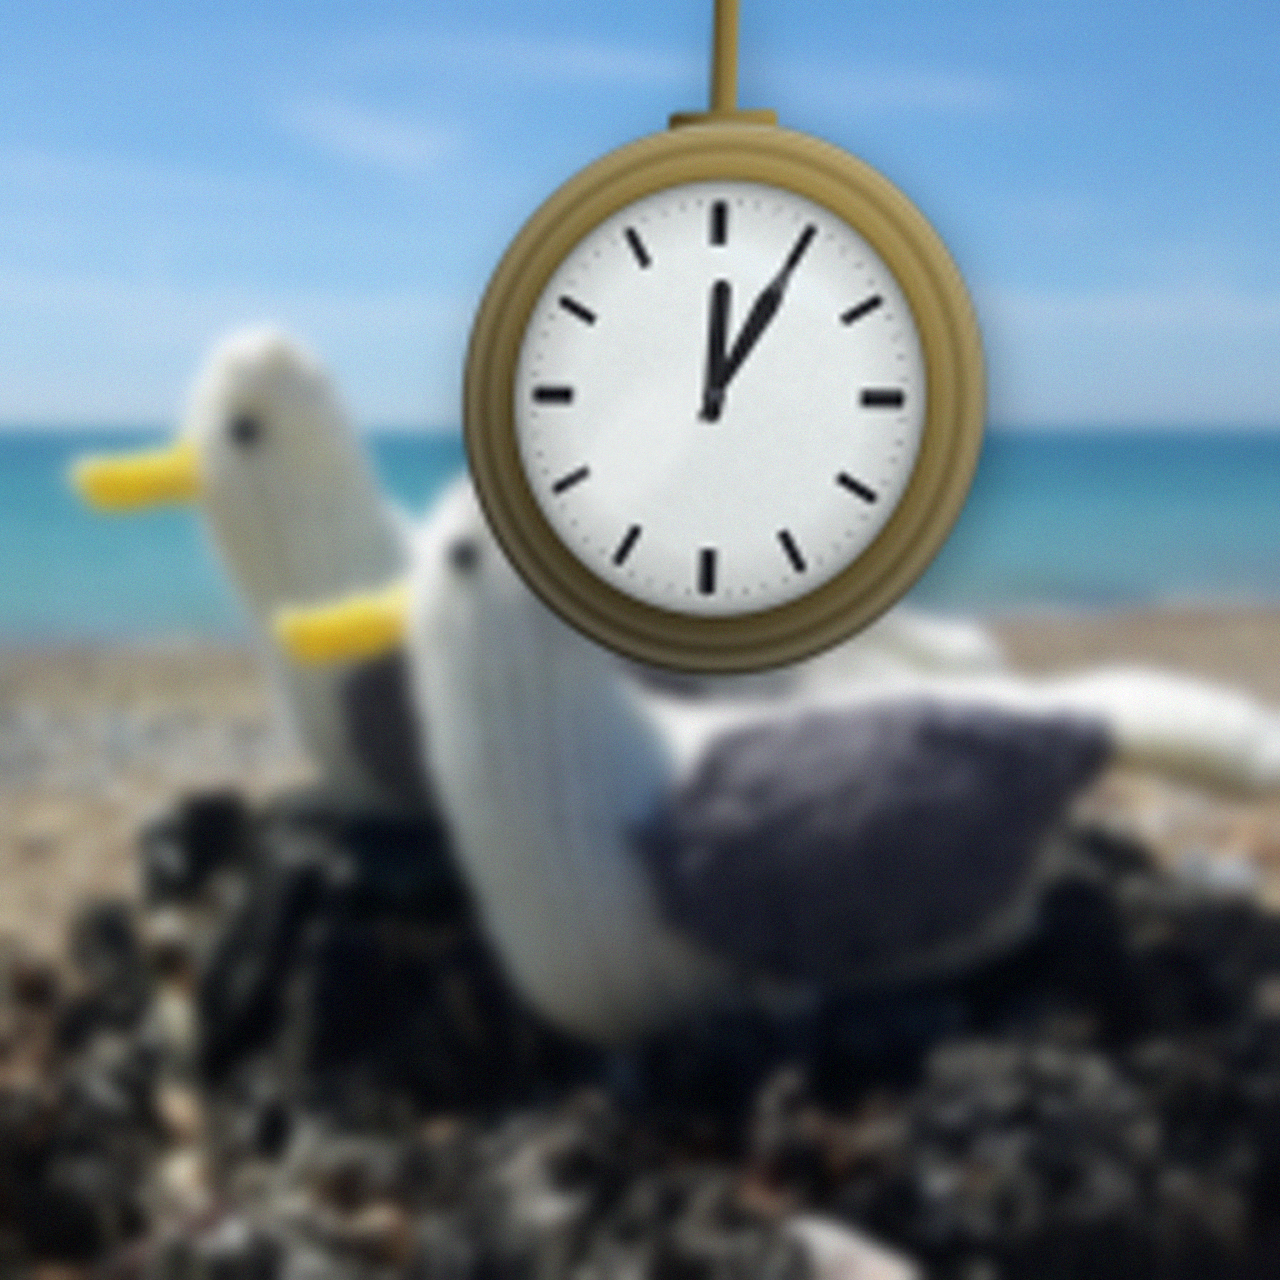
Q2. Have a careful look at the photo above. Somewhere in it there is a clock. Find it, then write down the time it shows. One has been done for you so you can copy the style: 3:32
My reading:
12:05
